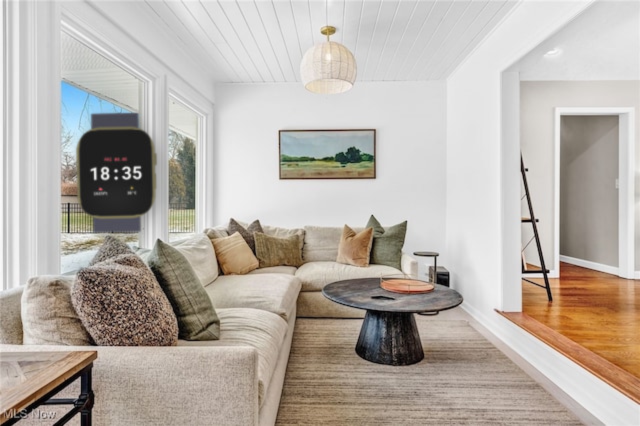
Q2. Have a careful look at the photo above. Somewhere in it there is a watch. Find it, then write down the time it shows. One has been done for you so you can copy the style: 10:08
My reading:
18:35
